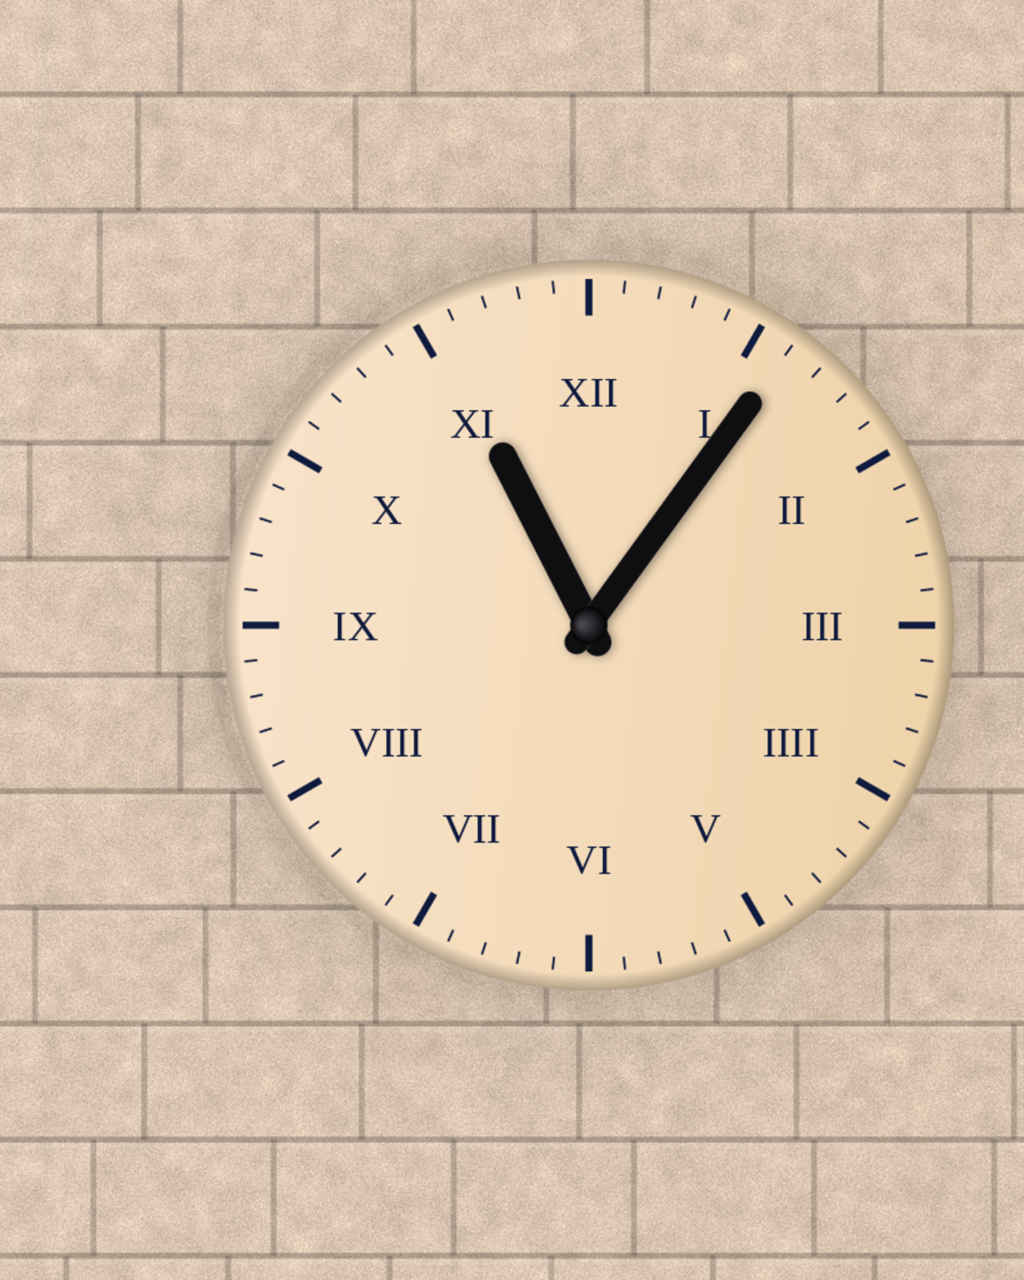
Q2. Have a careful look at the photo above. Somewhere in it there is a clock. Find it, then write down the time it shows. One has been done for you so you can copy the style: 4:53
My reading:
11:06
